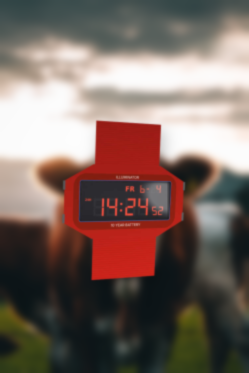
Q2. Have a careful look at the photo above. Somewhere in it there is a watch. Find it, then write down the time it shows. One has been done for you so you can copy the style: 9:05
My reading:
14:24
